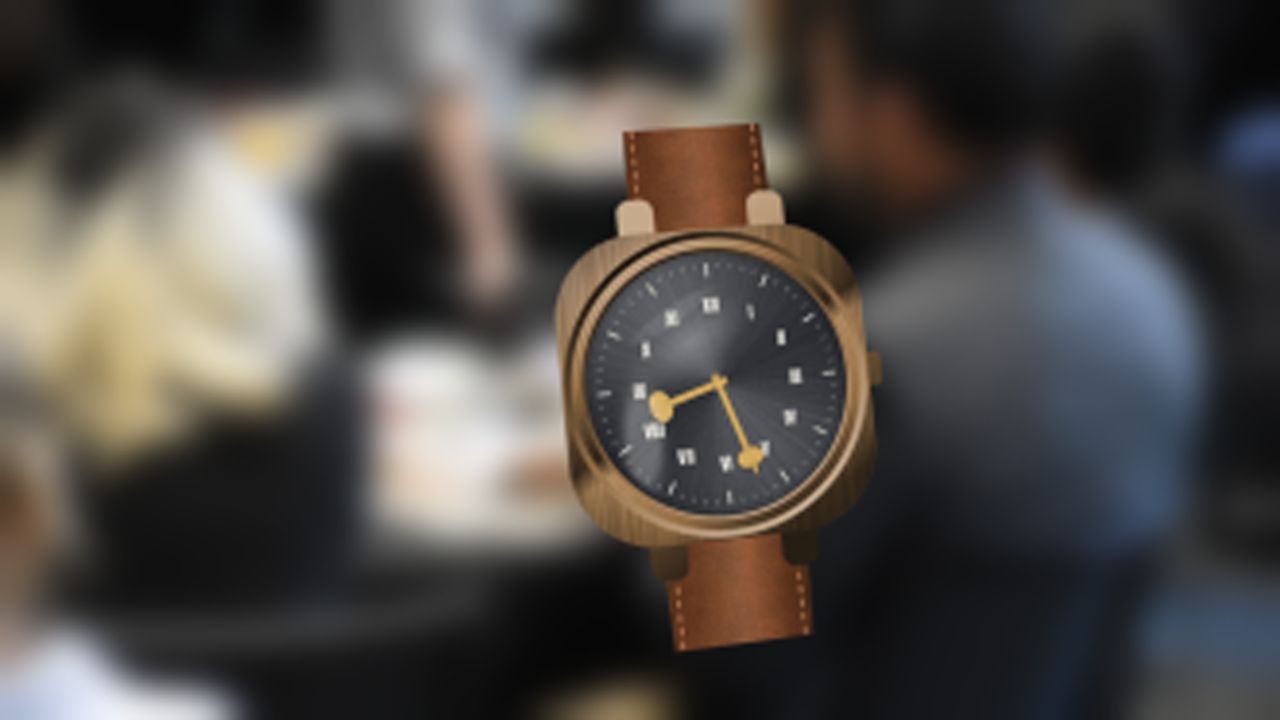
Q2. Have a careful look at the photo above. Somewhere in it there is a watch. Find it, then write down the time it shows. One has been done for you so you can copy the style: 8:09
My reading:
8:27
